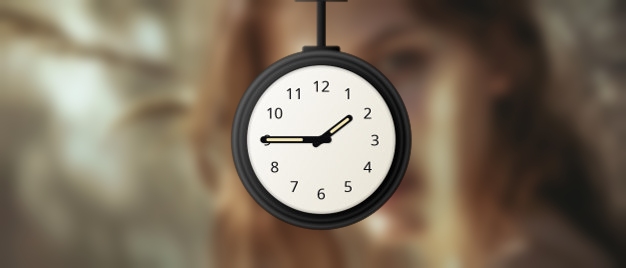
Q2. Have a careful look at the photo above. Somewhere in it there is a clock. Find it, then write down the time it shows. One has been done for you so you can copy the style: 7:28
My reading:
1:45
